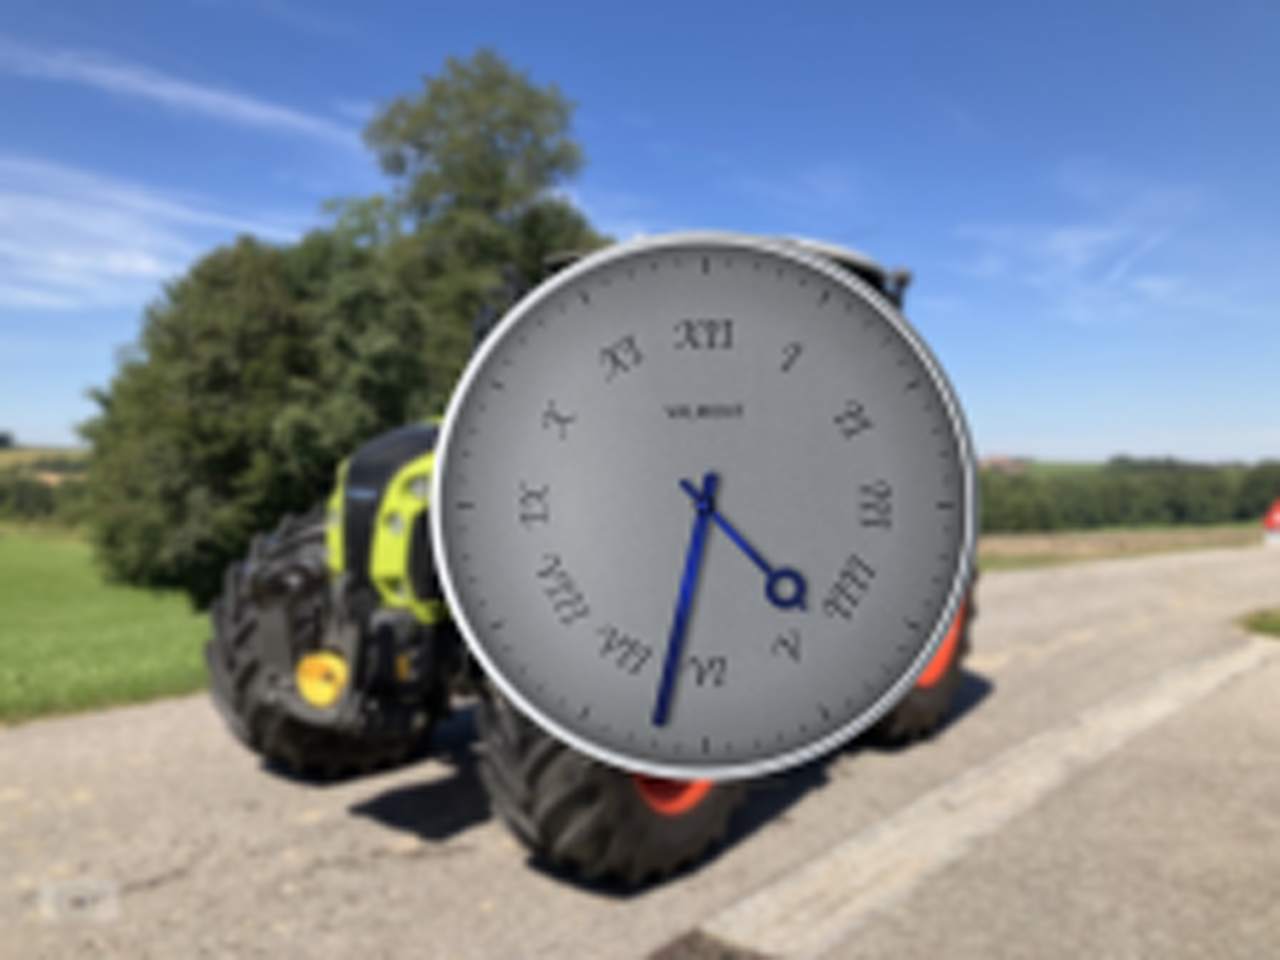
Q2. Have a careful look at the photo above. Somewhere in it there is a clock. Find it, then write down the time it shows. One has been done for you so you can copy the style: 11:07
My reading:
4:32
